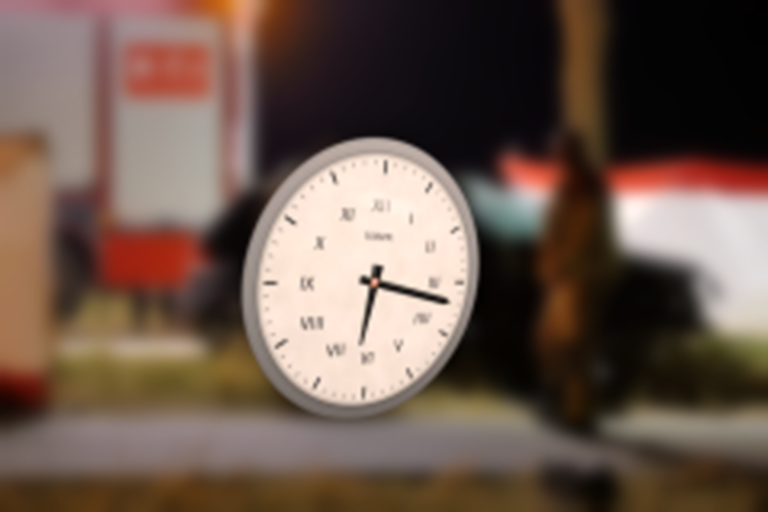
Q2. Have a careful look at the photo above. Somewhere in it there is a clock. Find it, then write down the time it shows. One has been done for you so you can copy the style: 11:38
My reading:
6:17
